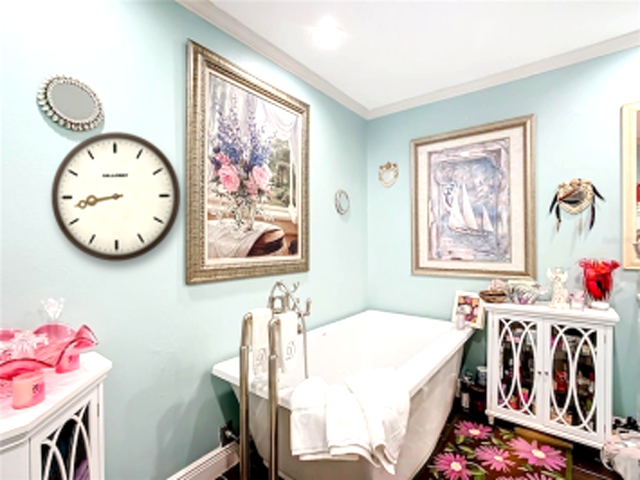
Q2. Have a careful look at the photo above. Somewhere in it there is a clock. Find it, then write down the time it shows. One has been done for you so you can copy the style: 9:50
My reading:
8:43
